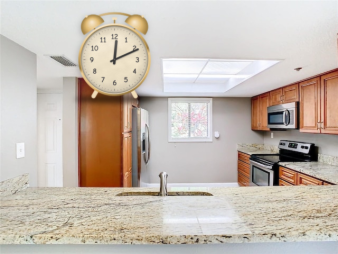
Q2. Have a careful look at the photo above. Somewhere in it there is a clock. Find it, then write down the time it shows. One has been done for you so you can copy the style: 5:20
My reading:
12:11
